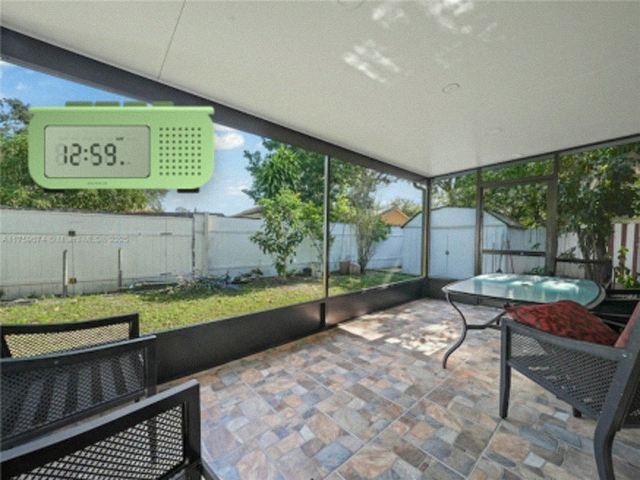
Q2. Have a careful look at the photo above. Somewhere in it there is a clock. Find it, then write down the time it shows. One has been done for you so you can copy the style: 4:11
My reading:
12:59
